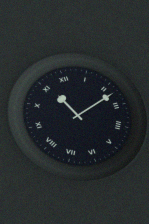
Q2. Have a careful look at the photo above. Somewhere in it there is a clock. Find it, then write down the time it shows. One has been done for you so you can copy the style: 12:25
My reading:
11:12
